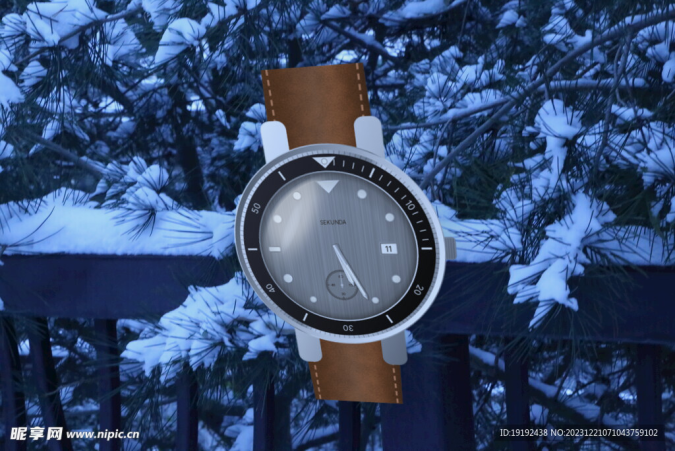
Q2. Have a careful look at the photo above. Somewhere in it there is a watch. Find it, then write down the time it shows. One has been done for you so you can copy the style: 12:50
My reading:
5:26
